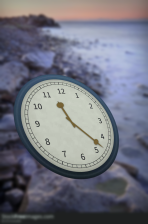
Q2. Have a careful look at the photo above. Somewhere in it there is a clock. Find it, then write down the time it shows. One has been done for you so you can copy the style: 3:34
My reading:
11:23
